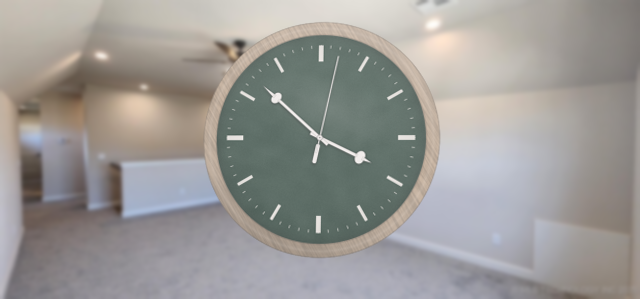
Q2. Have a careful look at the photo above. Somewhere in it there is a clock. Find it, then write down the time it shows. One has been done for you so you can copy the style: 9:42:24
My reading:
3:52:02
